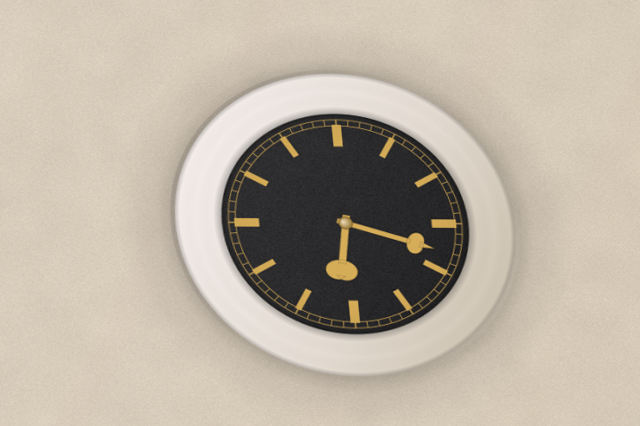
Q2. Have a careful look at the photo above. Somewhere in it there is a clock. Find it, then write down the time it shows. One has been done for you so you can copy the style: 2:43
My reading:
6:18
